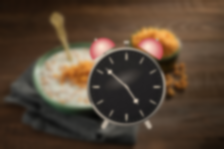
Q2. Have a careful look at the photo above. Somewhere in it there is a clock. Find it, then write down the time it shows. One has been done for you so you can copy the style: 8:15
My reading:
4:52
